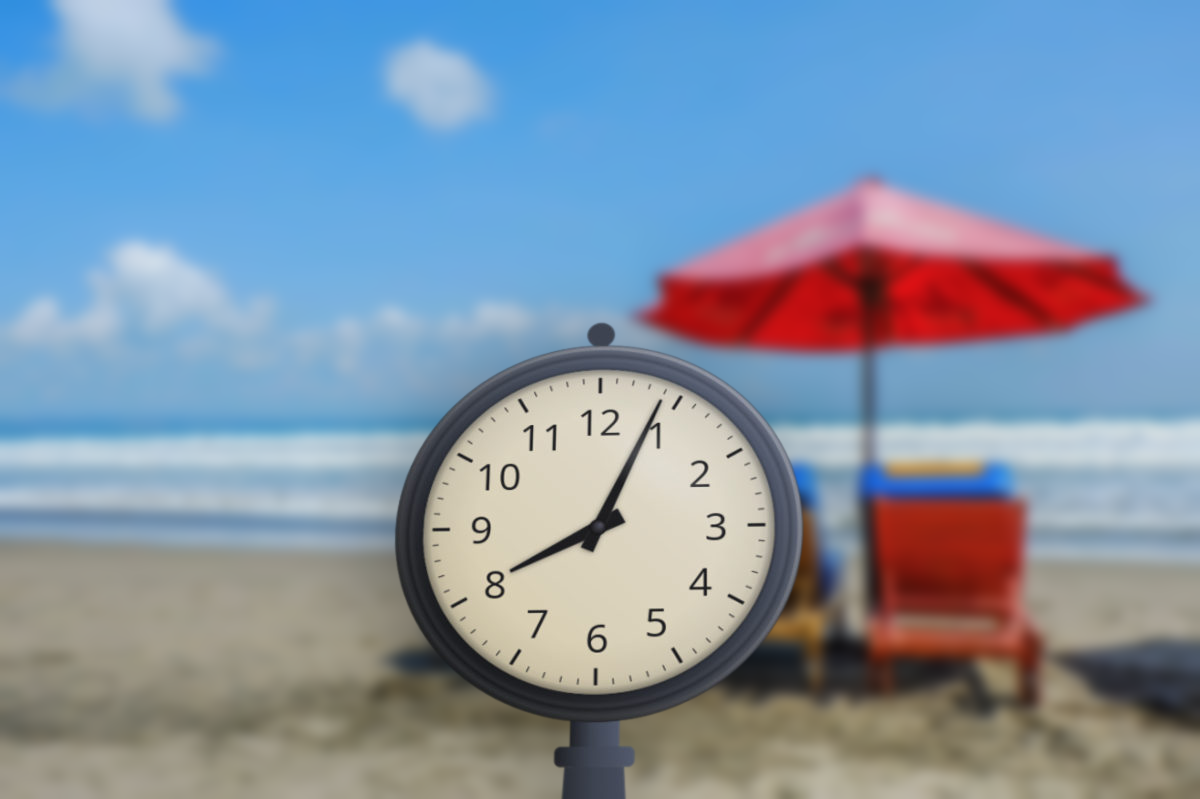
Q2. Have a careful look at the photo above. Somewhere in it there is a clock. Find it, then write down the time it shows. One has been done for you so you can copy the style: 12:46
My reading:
8:04
